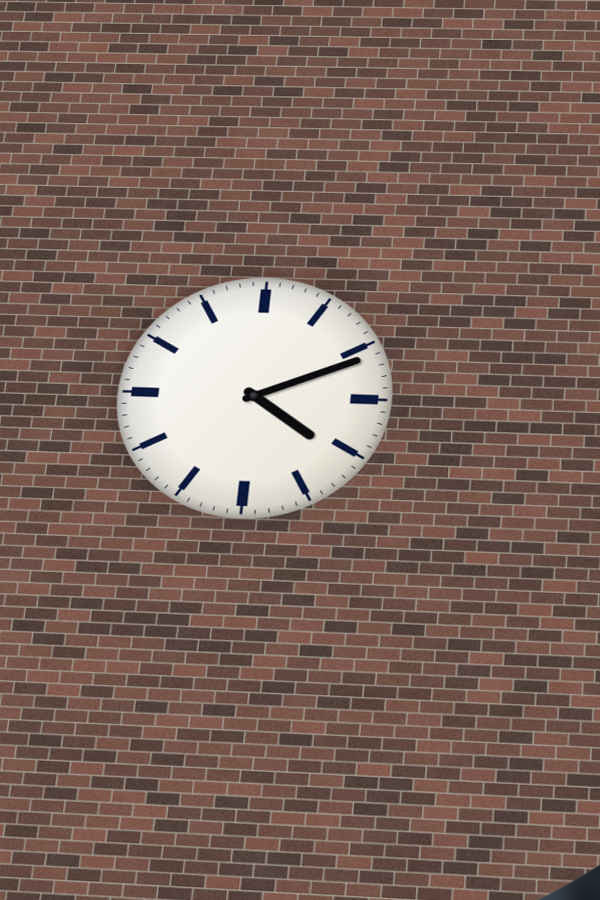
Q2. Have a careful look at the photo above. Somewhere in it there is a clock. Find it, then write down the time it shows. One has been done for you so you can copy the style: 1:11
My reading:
4:11
